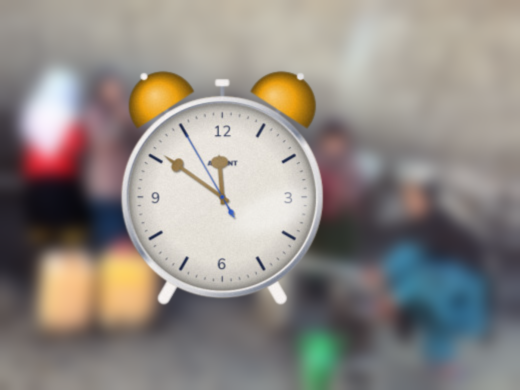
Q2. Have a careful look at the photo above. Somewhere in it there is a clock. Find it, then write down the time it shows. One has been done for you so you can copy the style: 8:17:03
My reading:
11:50:55
